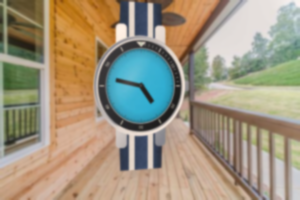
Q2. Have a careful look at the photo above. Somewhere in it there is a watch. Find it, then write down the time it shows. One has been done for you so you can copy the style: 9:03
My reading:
4:47
